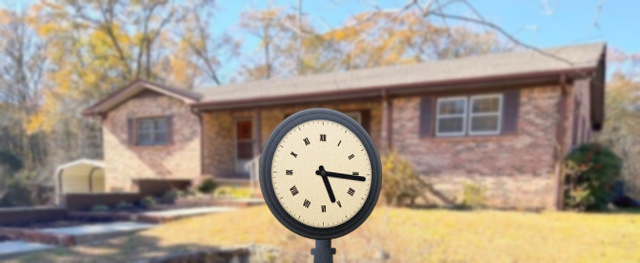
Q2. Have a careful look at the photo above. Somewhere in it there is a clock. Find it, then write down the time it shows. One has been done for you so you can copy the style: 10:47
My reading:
5:16
